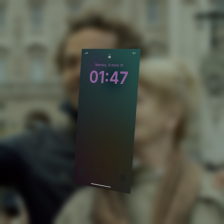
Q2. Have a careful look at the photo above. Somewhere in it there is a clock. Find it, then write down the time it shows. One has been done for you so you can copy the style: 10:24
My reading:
1:47
